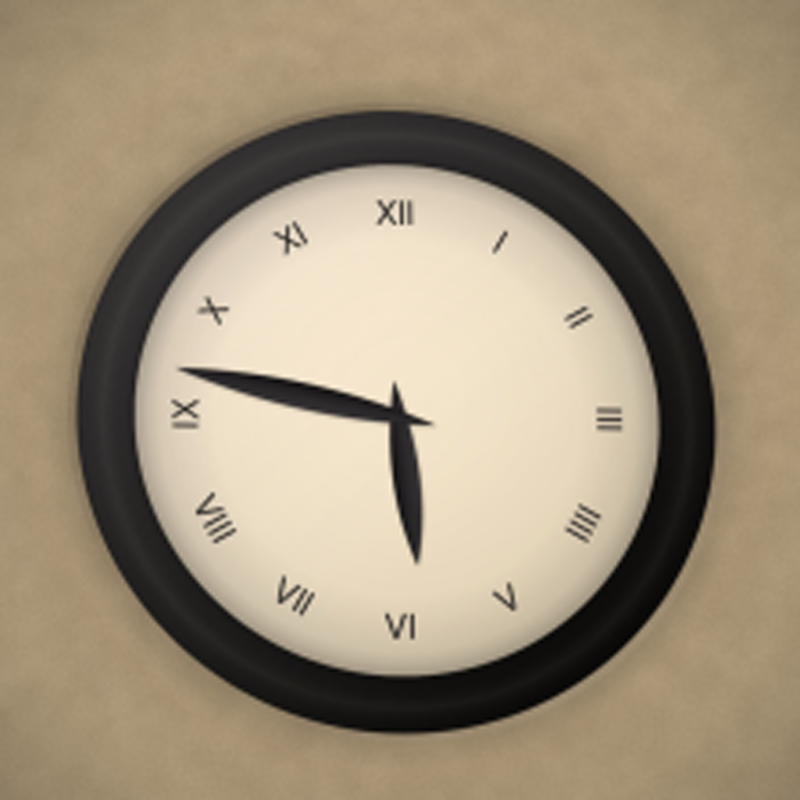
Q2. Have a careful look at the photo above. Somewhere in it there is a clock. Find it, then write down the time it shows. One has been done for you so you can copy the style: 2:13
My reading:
5:47
